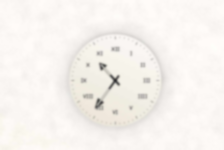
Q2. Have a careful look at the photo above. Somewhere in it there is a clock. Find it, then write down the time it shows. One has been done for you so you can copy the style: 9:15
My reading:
10:36
